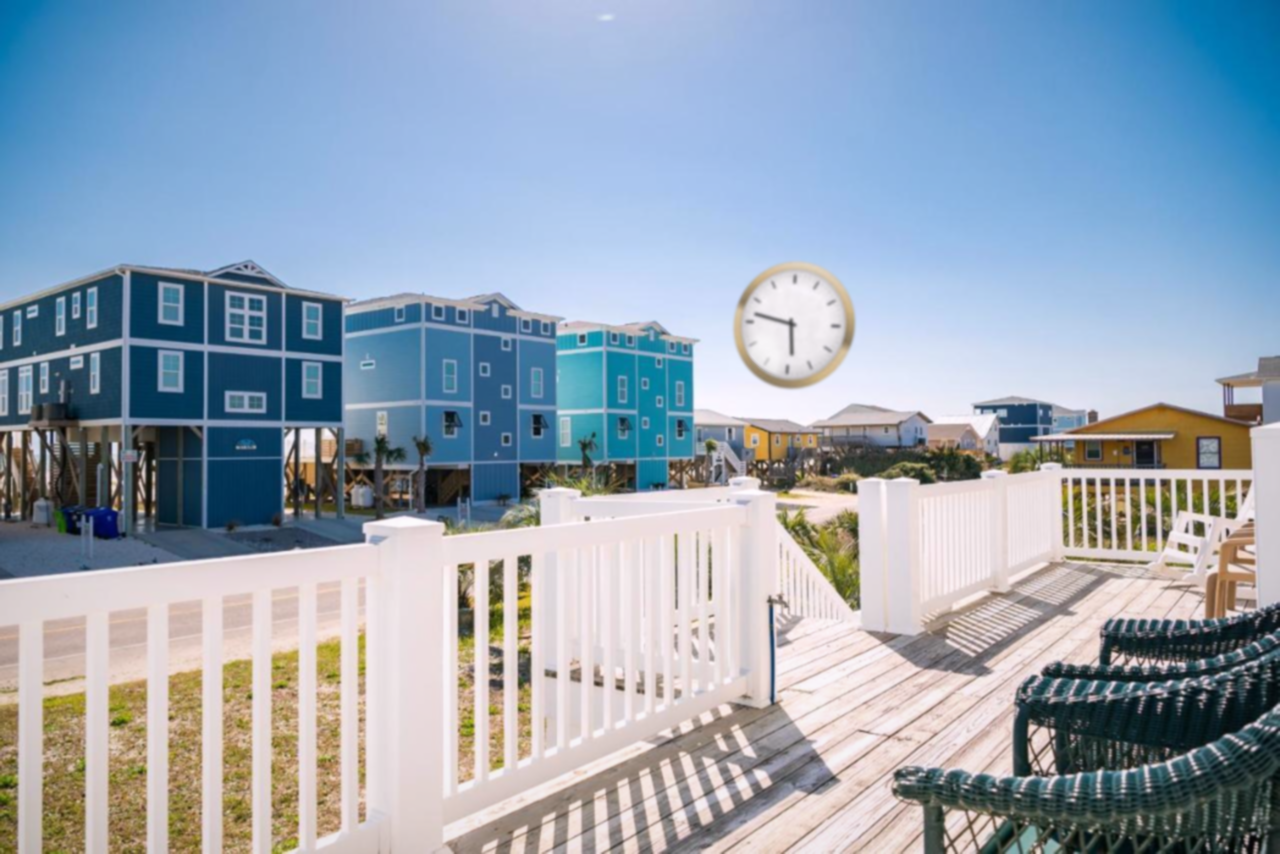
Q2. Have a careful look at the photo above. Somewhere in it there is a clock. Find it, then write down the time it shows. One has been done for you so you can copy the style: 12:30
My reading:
5:47
